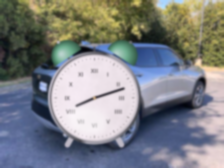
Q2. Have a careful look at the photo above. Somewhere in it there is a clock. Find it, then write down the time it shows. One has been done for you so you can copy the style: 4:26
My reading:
8:12
